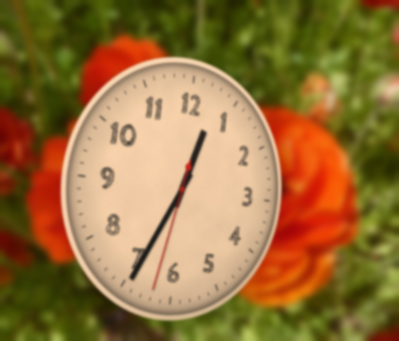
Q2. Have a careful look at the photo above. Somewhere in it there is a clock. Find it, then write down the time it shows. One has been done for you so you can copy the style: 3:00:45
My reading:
12:34:32
